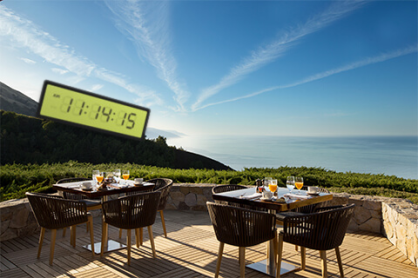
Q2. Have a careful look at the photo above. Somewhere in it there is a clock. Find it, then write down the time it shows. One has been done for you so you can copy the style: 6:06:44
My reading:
11:14:15
